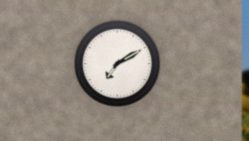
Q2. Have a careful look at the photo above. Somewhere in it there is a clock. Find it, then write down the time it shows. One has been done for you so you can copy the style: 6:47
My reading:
7:10
